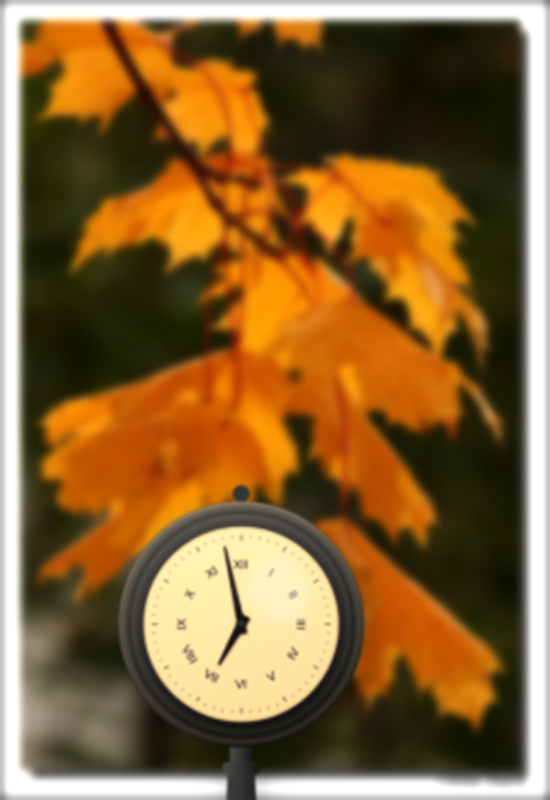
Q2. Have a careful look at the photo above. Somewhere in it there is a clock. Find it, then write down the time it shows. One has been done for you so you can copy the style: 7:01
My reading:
6:58
